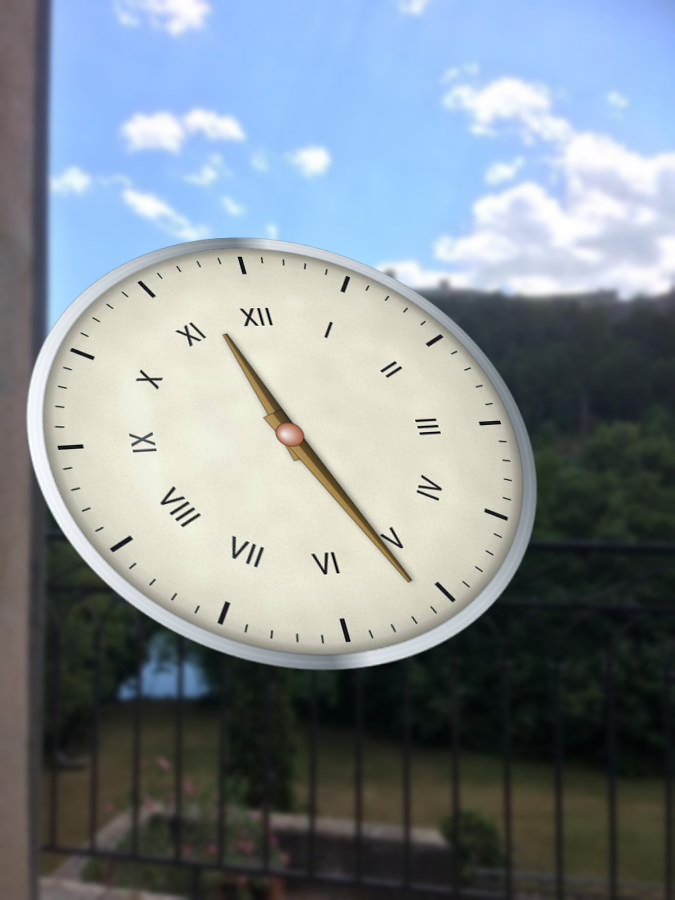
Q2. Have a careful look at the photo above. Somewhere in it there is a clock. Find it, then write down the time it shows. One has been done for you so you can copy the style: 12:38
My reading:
11:26
